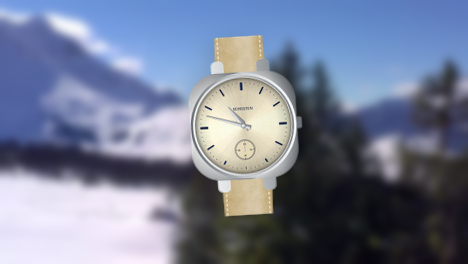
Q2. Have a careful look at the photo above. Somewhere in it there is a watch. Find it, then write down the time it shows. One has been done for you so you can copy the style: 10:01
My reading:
10:48
